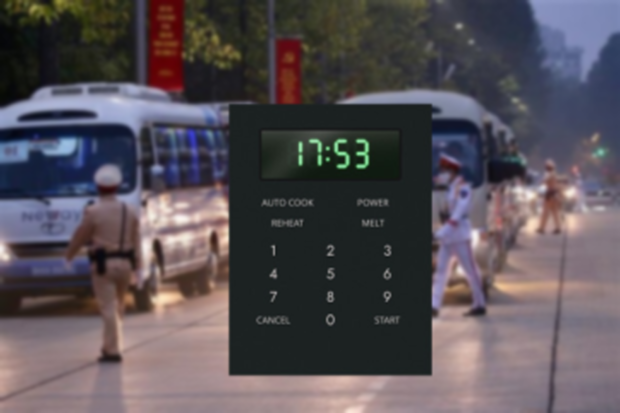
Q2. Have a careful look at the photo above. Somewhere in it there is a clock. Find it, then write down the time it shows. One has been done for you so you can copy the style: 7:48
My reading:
17:53
